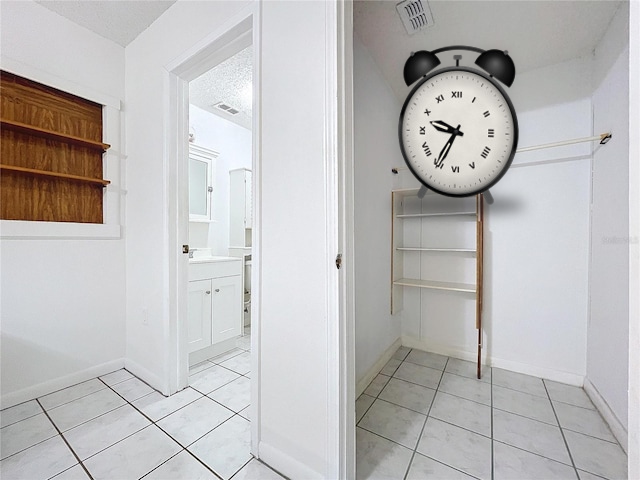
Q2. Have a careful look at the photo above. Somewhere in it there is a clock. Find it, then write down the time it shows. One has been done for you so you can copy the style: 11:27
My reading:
9:35
